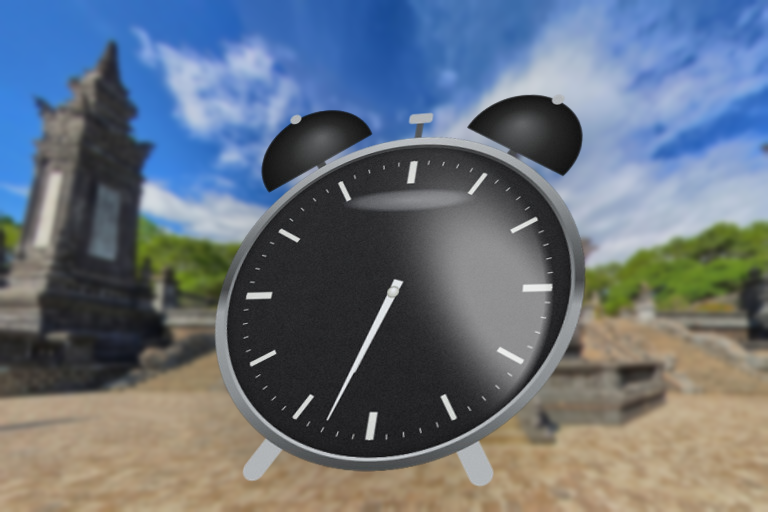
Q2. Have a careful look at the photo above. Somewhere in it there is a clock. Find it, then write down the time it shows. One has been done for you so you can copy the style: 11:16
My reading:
6:33
